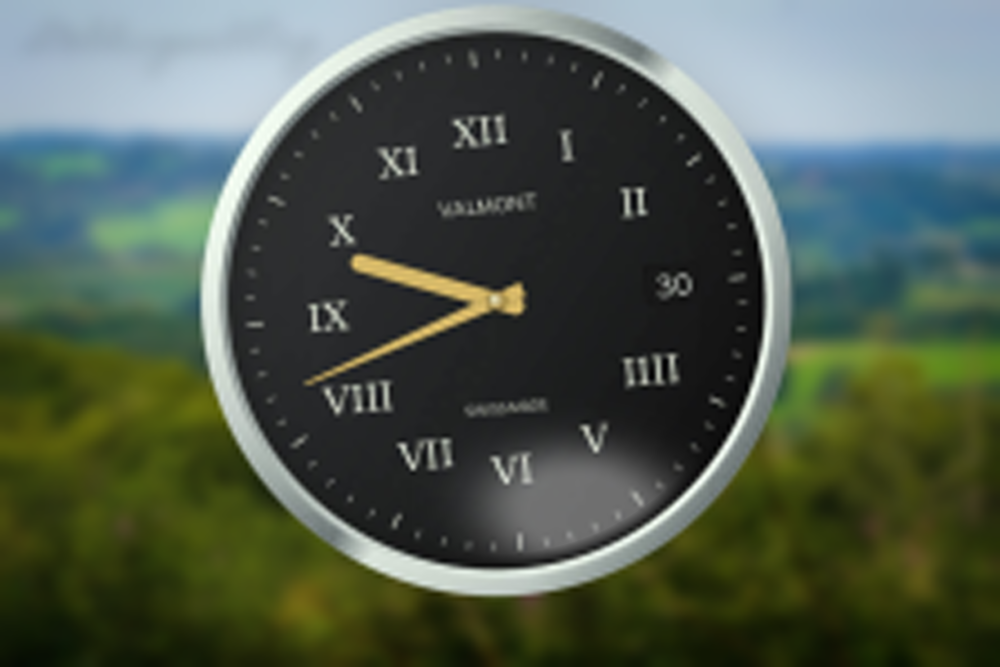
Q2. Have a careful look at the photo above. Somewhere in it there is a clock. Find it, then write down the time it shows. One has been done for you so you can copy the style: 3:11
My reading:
9:42
